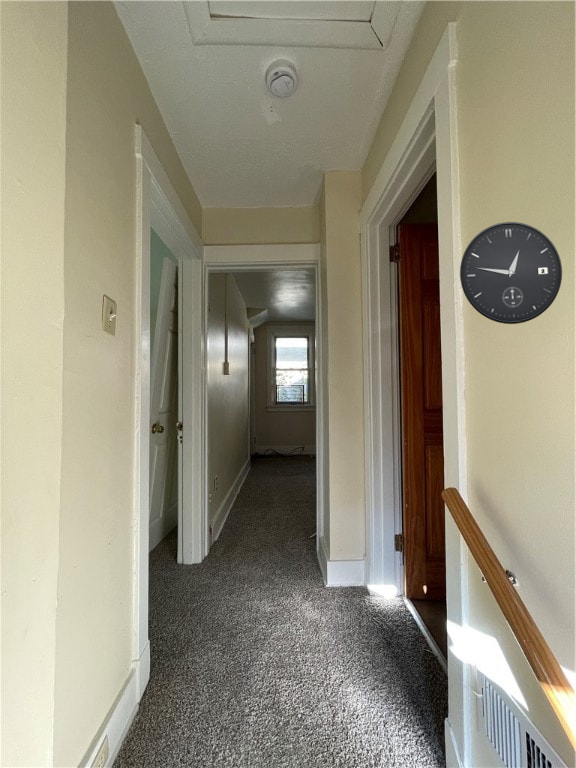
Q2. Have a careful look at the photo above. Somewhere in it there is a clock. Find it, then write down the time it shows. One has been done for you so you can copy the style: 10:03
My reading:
12:47
